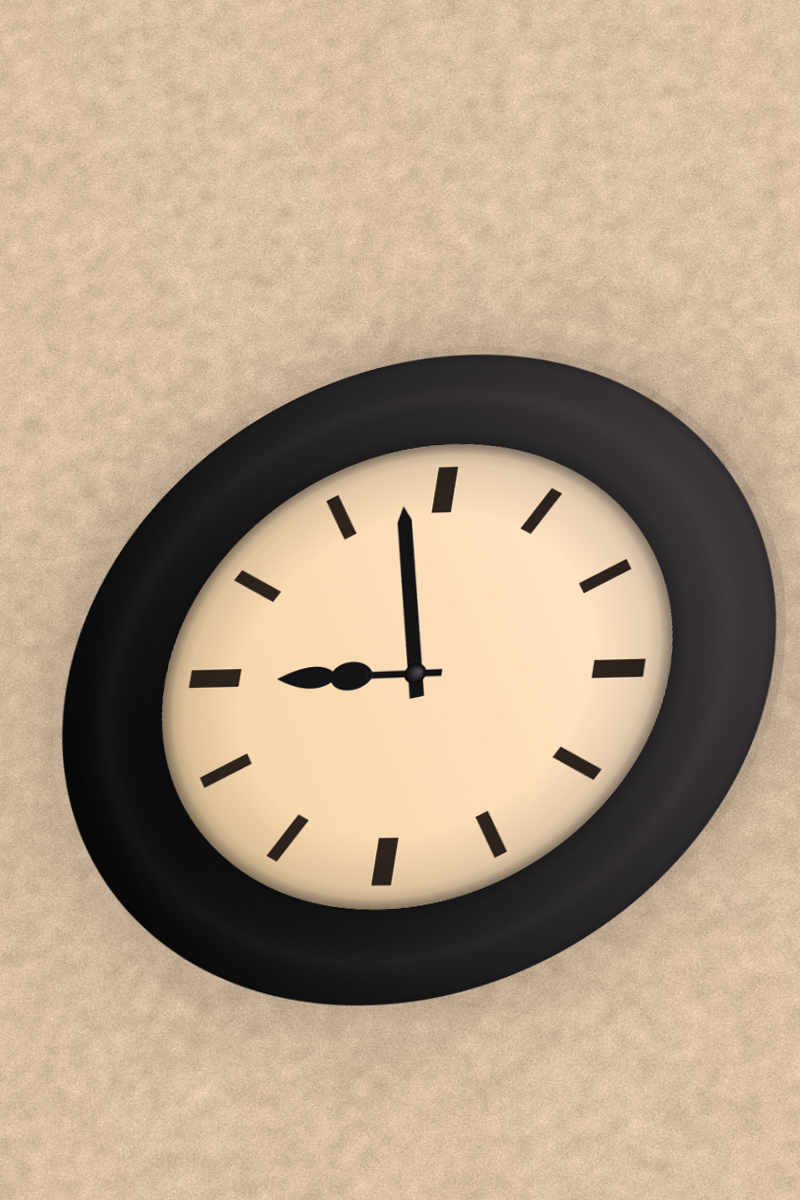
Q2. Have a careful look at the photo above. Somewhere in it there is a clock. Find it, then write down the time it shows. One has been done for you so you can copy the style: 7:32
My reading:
8:58
